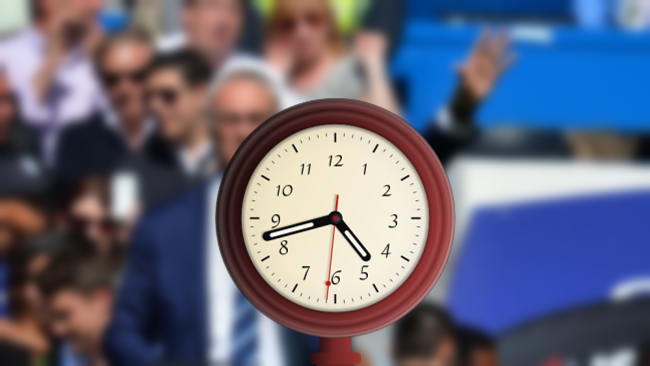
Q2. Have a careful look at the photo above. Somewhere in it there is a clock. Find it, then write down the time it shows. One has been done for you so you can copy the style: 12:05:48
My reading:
4:42:31
